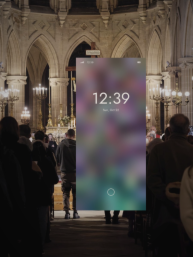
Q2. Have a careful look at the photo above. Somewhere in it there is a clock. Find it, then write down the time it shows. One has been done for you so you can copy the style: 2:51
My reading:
12:39
